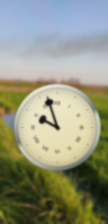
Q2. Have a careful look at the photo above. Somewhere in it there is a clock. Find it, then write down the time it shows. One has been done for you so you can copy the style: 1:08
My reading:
9:57
